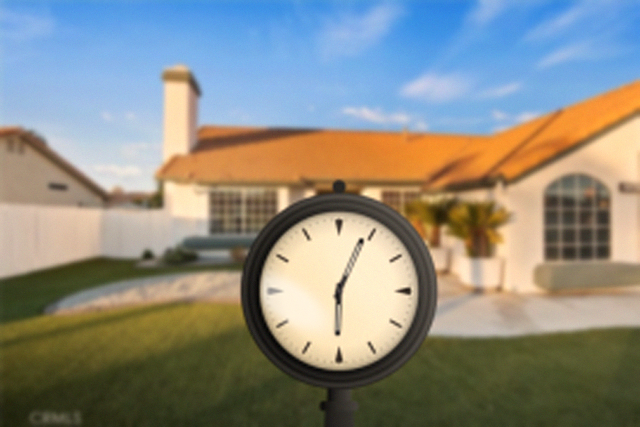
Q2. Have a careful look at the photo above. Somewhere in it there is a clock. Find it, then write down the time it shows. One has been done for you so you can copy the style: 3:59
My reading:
6:04
